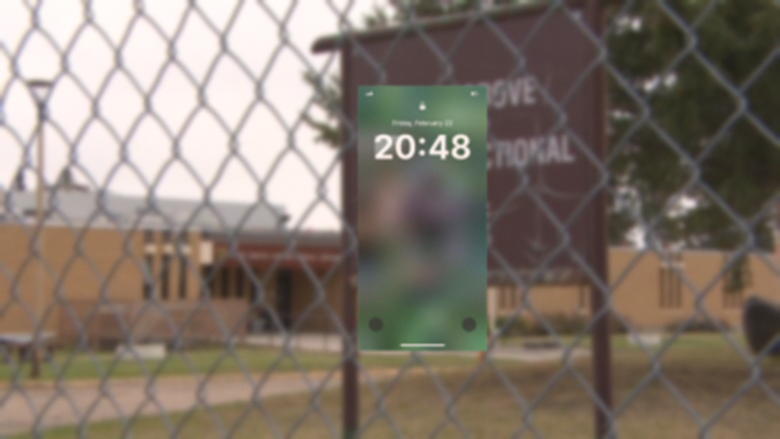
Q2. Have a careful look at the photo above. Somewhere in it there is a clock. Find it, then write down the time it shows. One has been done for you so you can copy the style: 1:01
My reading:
20:48
